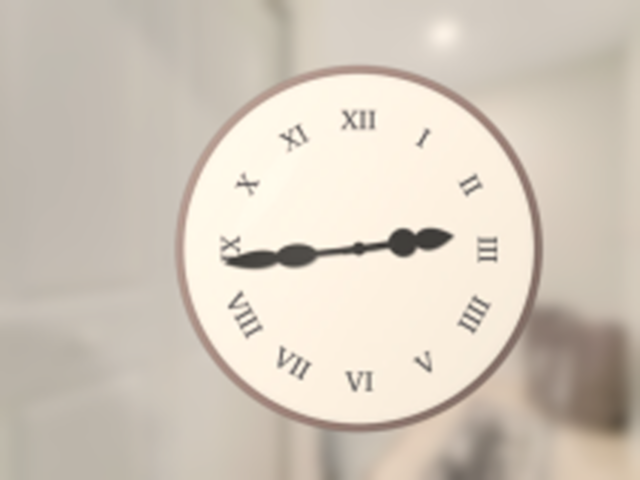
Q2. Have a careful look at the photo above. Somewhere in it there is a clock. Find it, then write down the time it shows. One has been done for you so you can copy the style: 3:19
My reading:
2:44
